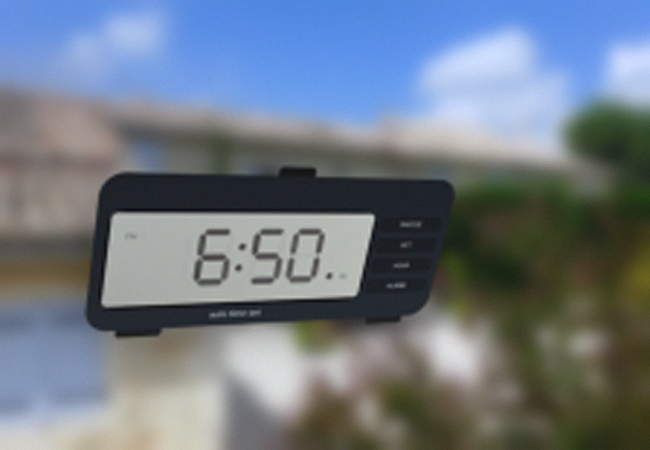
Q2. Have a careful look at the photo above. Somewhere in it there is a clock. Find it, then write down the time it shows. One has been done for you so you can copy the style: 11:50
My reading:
6:50
